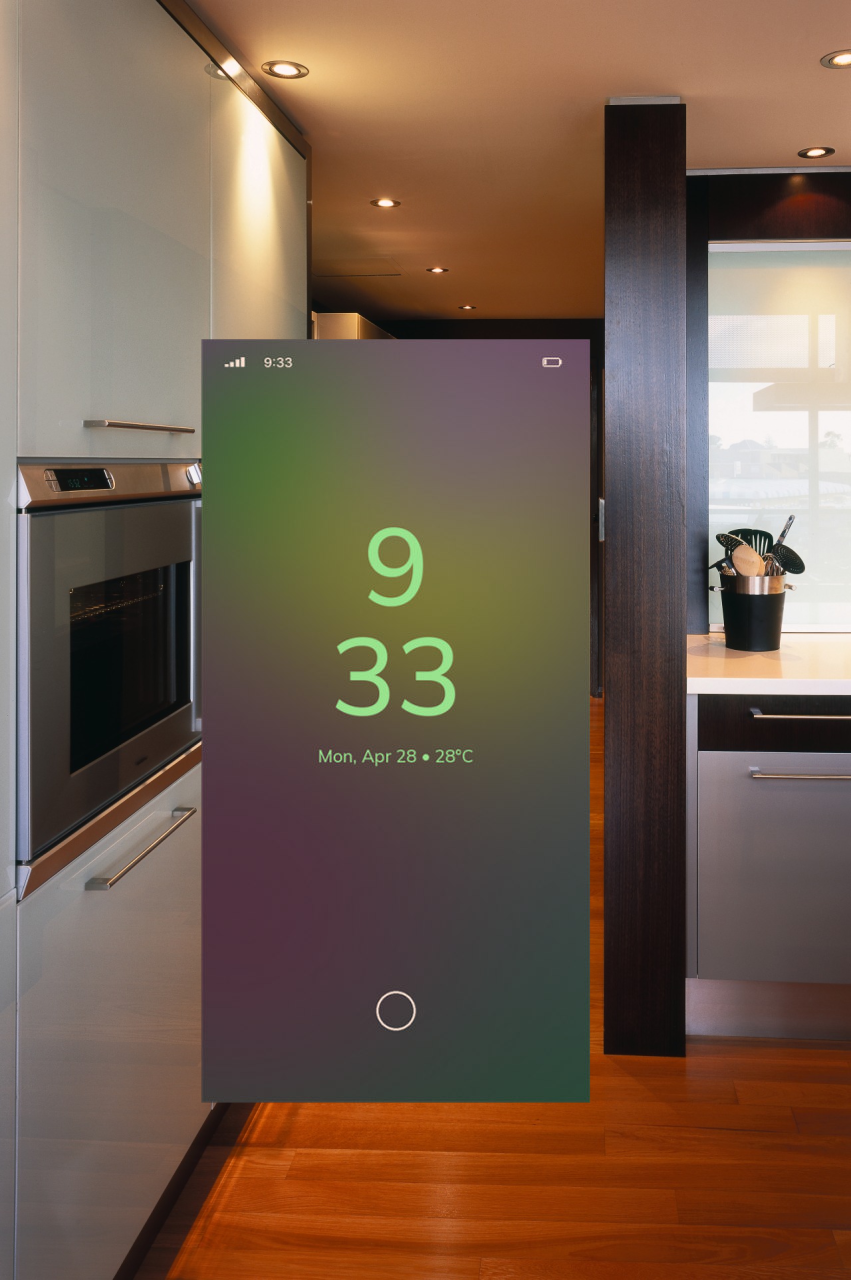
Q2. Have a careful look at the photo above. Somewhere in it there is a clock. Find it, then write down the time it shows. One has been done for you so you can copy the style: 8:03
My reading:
9:33
